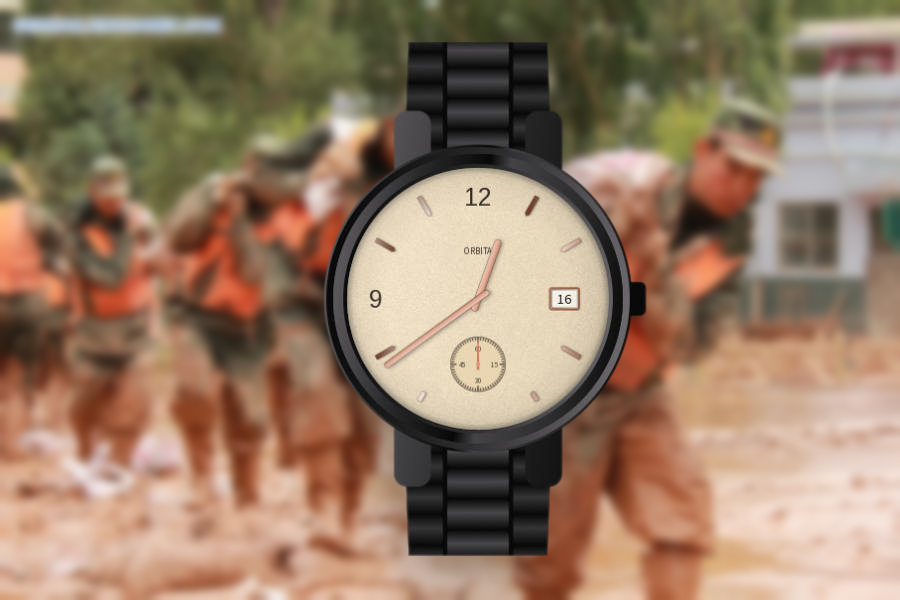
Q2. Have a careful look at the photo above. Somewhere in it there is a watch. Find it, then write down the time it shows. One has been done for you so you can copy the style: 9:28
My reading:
12:39
